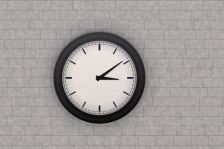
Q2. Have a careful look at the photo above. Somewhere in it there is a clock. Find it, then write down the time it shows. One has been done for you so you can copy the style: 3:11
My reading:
3:09
